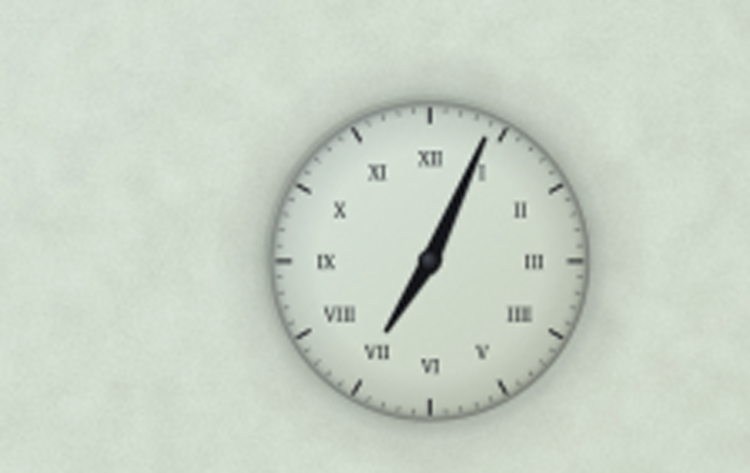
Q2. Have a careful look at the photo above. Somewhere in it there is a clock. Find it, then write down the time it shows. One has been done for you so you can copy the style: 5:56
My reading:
7:04
